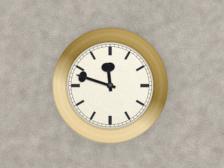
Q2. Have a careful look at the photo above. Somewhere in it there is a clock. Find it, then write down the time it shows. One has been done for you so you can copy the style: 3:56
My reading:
11:48
